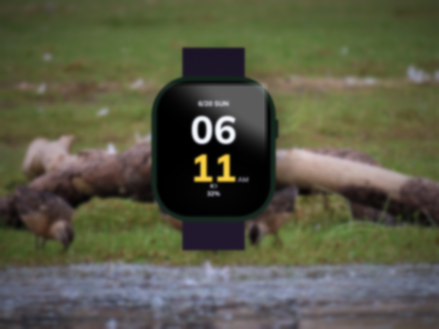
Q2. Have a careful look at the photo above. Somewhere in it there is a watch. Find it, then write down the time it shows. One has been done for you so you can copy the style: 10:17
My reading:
6:11
